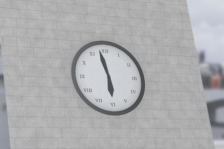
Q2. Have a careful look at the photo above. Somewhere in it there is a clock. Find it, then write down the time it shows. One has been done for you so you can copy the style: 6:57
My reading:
5:58
